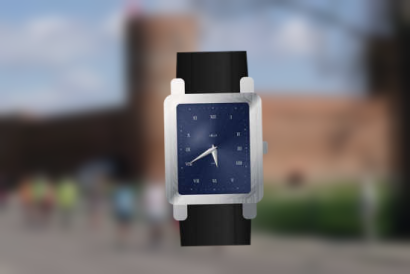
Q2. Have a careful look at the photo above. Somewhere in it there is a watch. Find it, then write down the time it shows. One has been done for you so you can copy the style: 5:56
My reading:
5:40
